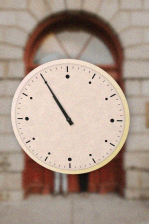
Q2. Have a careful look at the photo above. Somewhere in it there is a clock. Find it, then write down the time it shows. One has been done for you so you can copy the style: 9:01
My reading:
10:55
